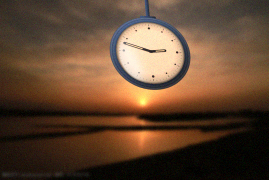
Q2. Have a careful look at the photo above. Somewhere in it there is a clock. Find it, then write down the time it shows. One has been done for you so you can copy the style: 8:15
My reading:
2:48
